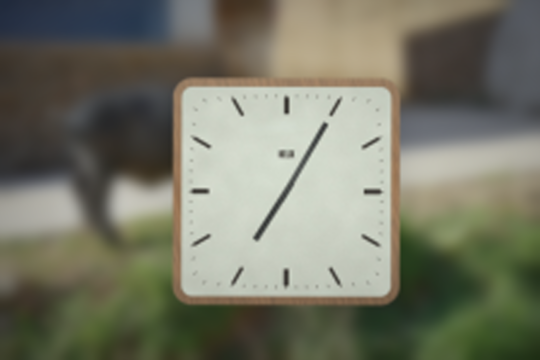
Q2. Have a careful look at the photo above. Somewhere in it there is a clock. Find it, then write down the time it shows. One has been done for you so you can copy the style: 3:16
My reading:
7:05
